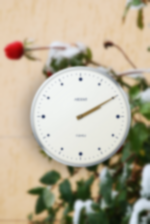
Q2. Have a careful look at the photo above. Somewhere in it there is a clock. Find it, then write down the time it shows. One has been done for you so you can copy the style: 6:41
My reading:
2:10
